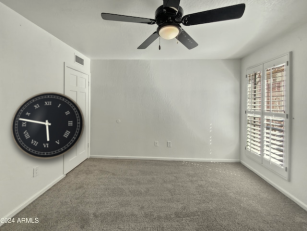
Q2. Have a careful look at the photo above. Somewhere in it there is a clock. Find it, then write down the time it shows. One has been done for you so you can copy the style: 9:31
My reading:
5:47
